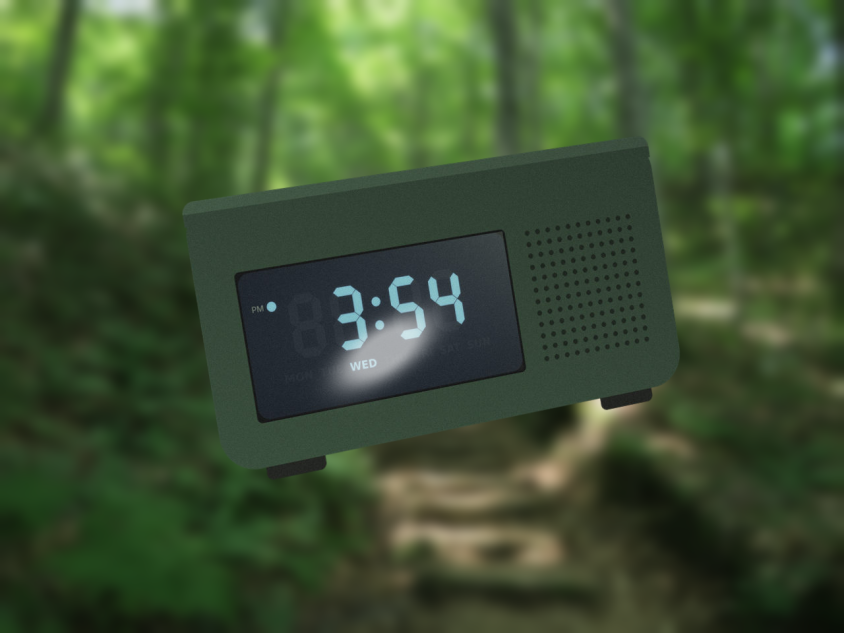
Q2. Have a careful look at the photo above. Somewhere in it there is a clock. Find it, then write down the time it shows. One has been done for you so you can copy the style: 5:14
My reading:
3:54
